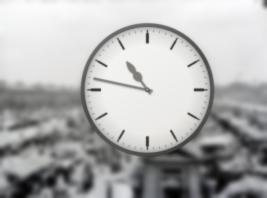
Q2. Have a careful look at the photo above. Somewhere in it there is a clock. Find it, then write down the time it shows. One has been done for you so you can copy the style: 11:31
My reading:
10:47
